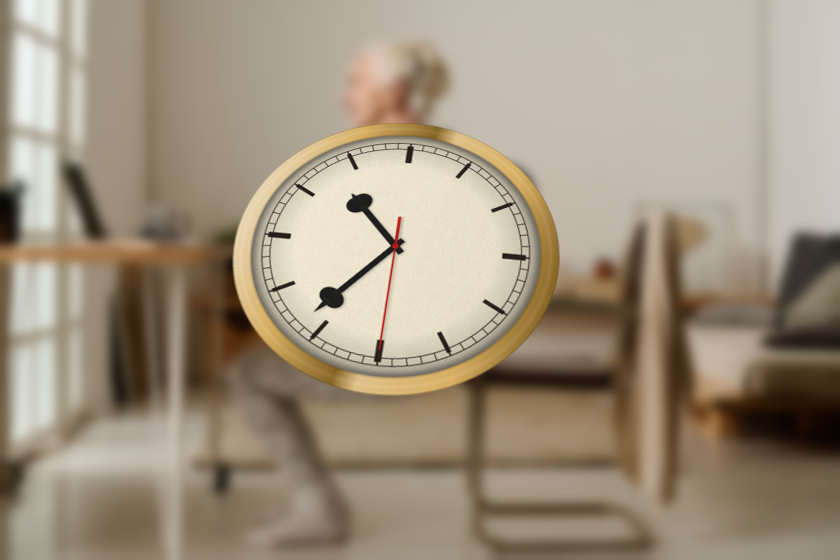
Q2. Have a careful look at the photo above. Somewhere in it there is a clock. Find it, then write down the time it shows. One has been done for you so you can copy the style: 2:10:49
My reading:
10:36:30
